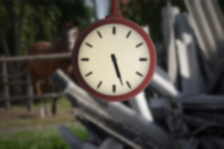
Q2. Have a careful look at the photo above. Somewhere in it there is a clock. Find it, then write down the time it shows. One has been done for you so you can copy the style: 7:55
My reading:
5:27
